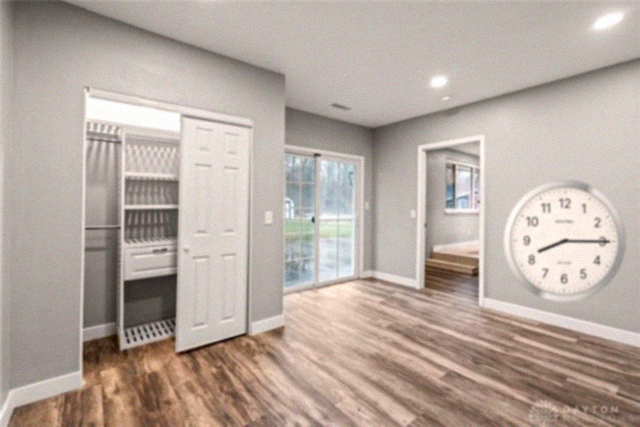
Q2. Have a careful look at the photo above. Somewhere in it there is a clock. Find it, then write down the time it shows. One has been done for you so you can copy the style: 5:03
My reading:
8:15
